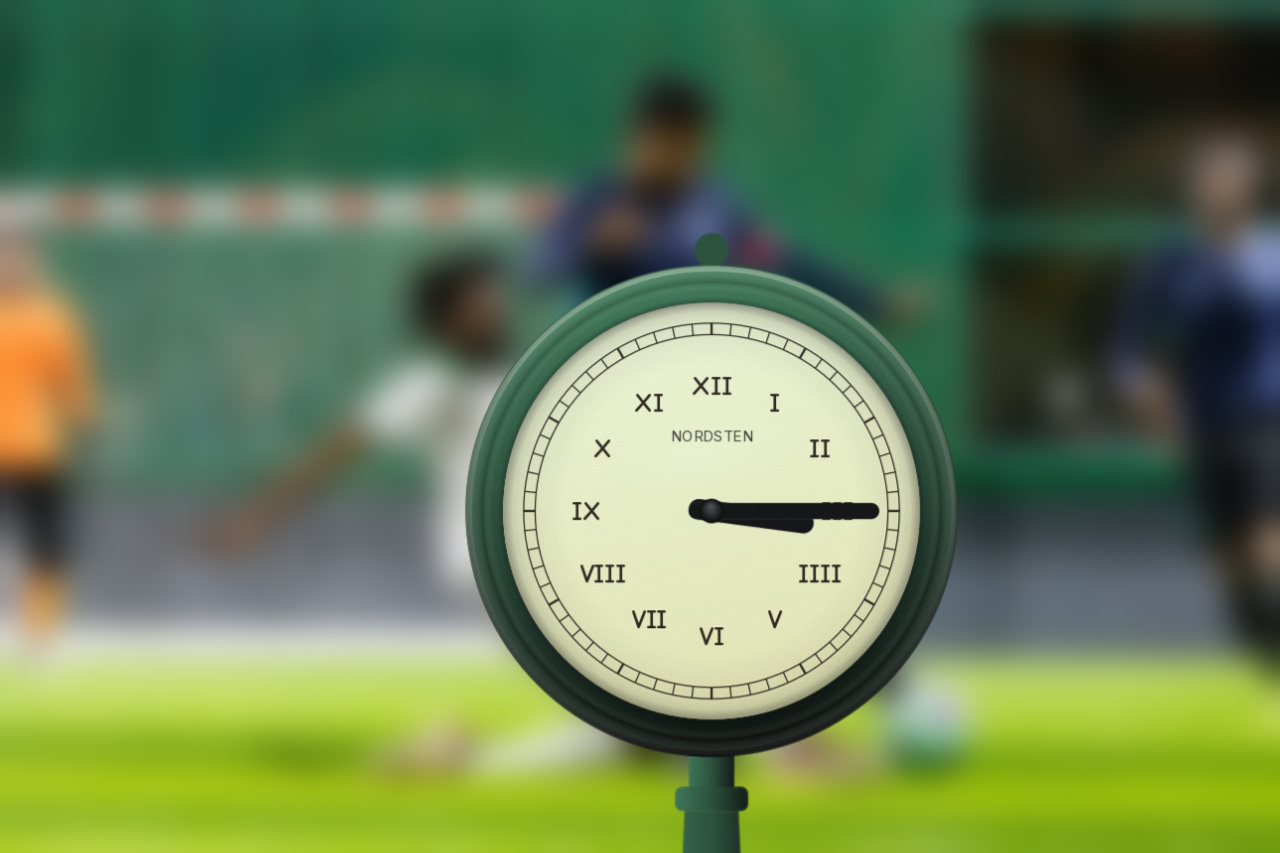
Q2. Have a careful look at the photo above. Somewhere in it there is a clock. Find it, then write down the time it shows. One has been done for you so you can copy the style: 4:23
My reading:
3:15
